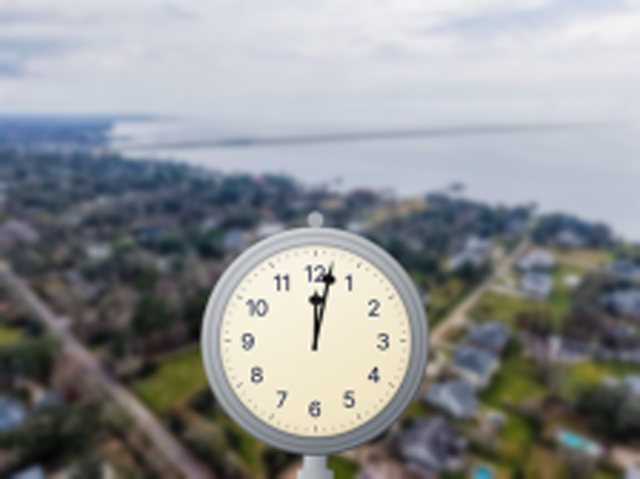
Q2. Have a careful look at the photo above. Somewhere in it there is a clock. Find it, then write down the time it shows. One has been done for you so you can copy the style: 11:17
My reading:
12:02
